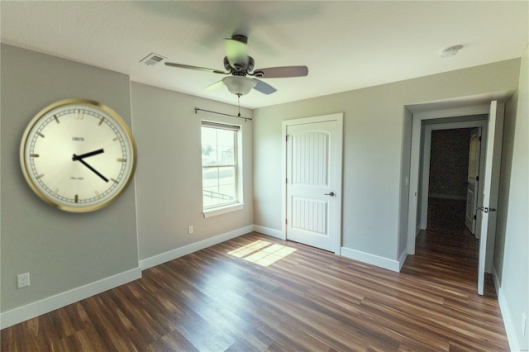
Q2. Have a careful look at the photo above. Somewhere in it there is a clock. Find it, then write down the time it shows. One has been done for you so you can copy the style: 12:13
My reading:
2:21
